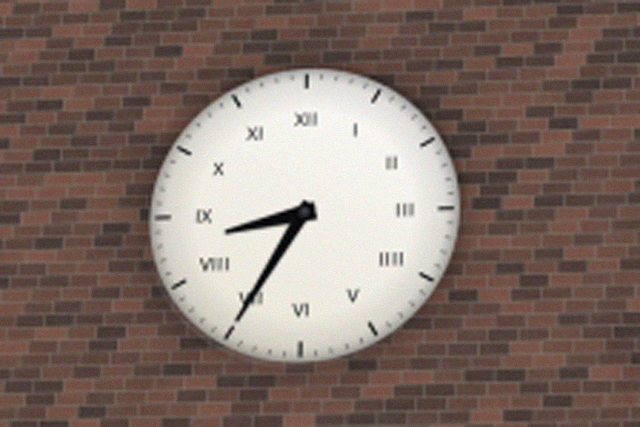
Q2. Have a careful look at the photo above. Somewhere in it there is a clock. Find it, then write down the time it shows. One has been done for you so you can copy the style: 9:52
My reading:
8:35
